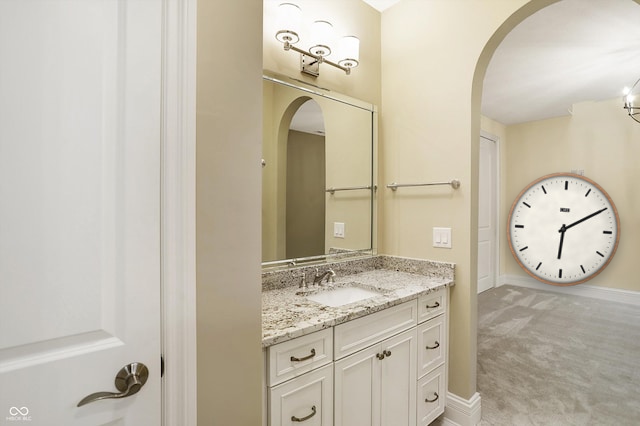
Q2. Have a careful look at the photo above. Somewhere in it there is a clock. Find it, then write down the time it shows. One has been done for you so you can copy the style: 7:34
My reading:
6:10
